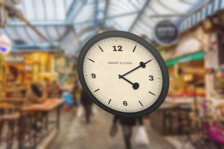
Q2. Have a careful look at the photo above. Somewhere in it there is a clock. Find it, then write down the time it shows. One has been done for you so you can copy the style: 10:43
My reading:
4:10
